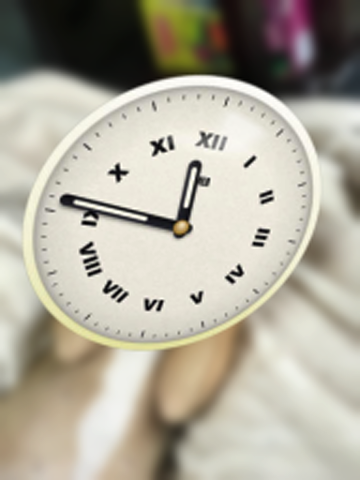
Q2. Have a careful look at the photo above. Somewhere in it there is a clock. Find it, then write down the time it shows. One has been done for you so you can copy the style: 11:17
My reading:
11:46
